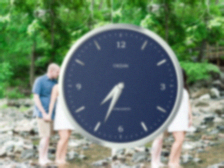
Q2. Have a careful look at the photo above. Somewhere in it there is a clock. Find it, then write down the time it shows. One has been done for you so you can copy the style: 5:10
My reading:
7:34
